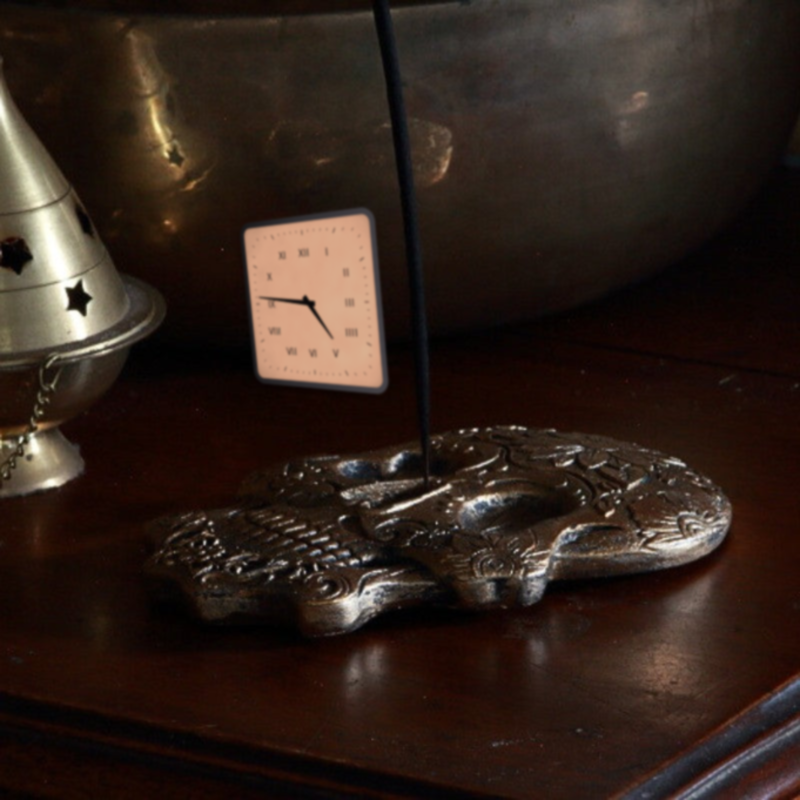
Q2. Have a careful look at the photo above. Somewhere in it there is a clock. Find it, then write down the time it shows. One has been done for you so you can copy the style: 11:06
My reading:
4:46
